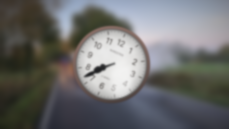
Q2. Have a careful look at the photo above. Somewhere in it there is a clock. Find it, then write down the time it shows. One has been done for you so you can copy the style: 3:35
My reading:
7:37
